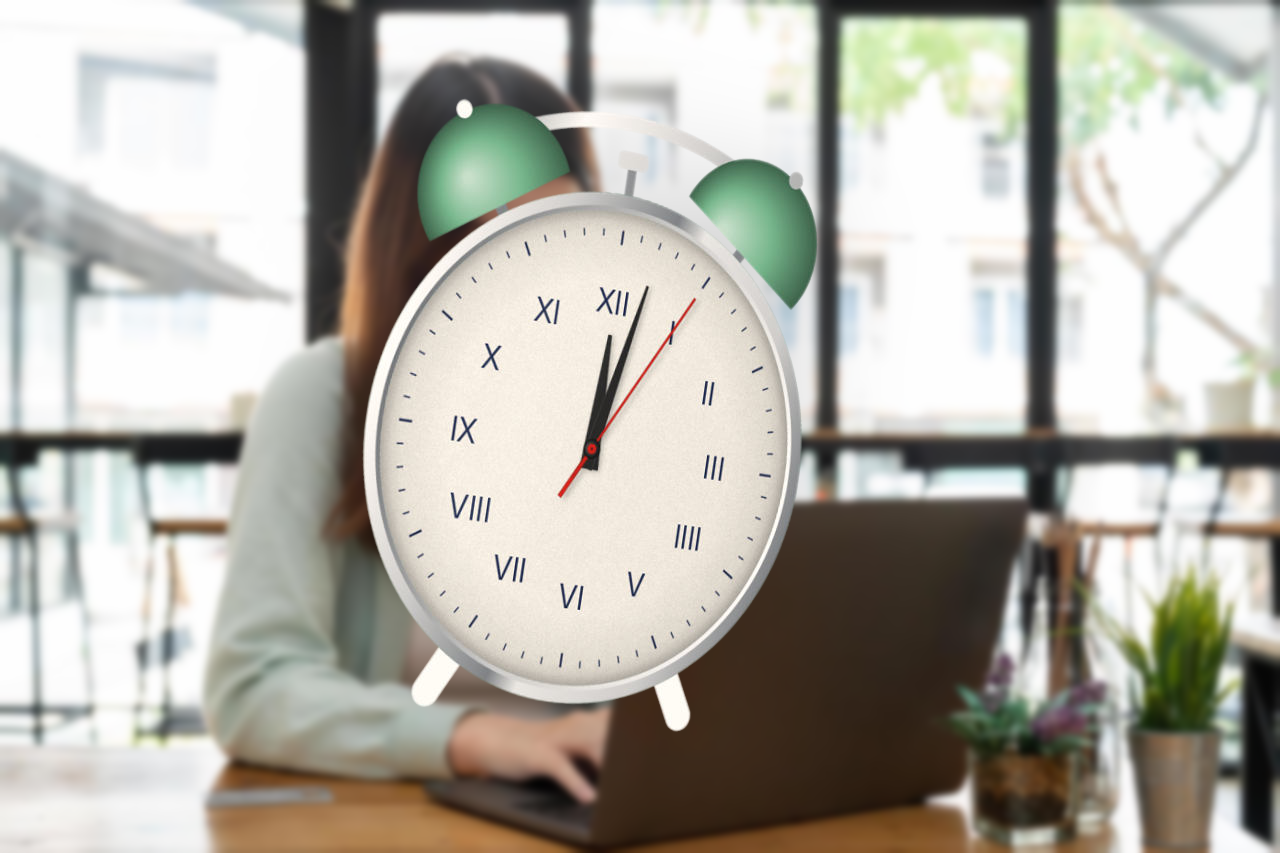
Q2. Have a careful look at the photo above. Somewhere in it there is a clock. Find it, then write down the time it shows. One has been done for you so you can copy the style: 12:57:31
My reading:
12:02:05
